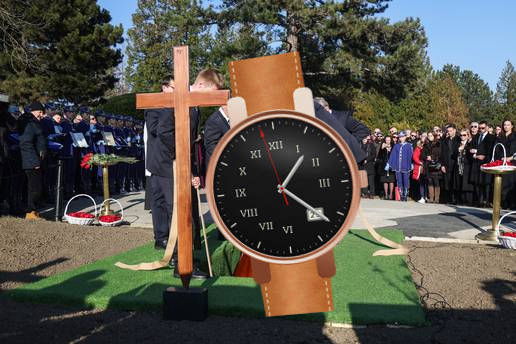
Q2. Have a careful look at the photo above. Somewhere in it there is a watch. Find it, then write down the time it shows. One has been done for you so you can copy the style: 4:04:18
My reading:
1:21:58
